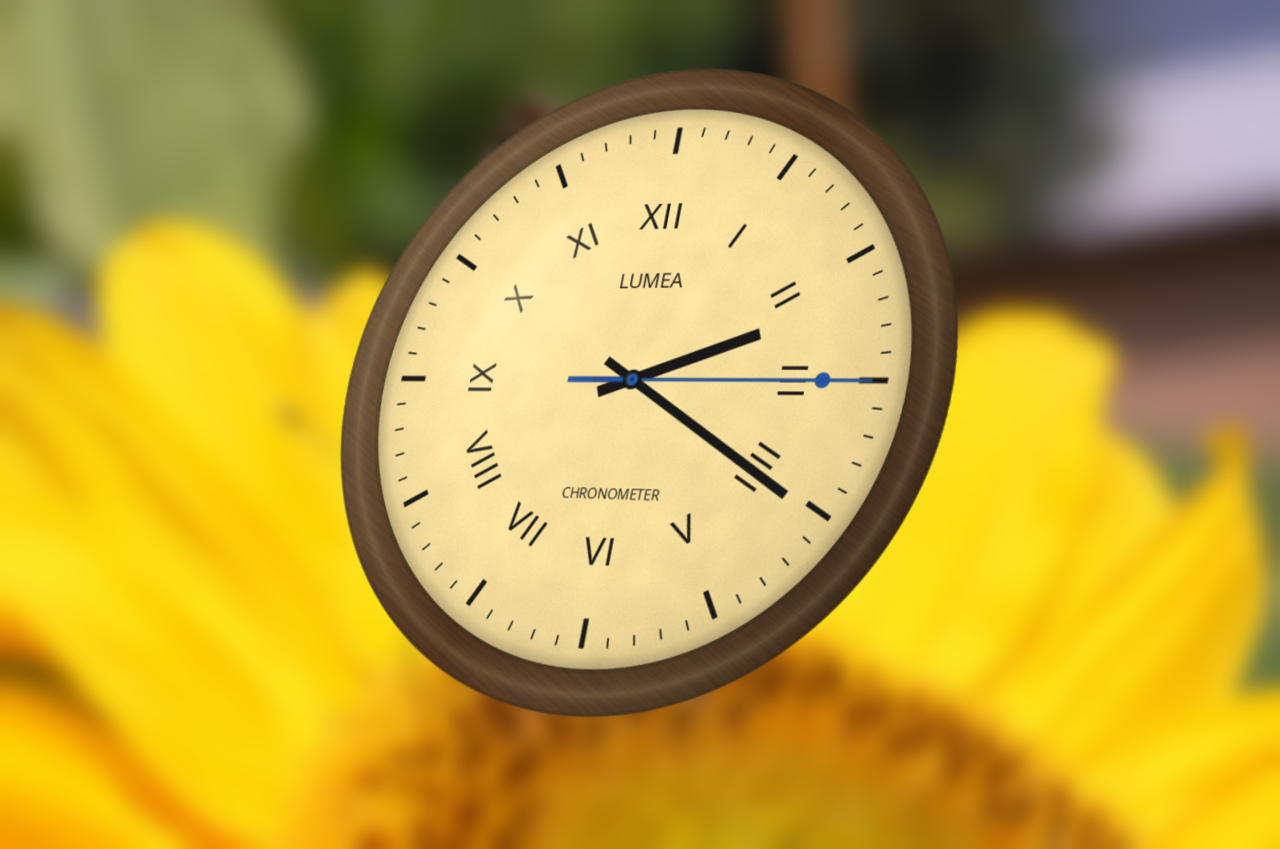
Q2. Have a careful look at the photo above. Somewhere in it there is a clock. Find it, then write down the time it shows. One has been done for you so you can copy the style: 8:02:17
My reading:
2:20:15
